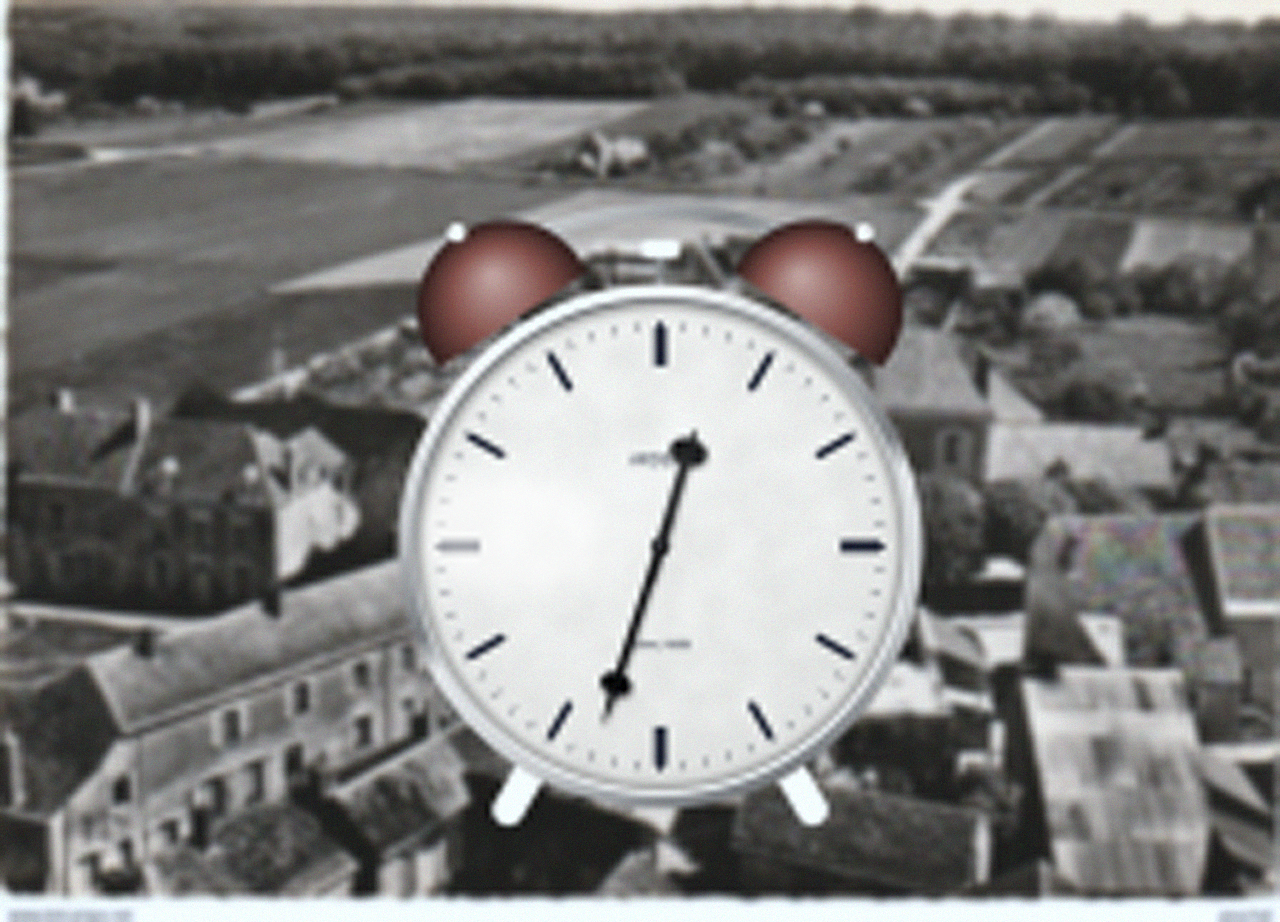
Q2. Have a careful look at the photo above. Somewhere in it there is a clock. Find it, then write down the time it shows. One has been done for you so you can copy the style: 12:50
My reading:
12:33
